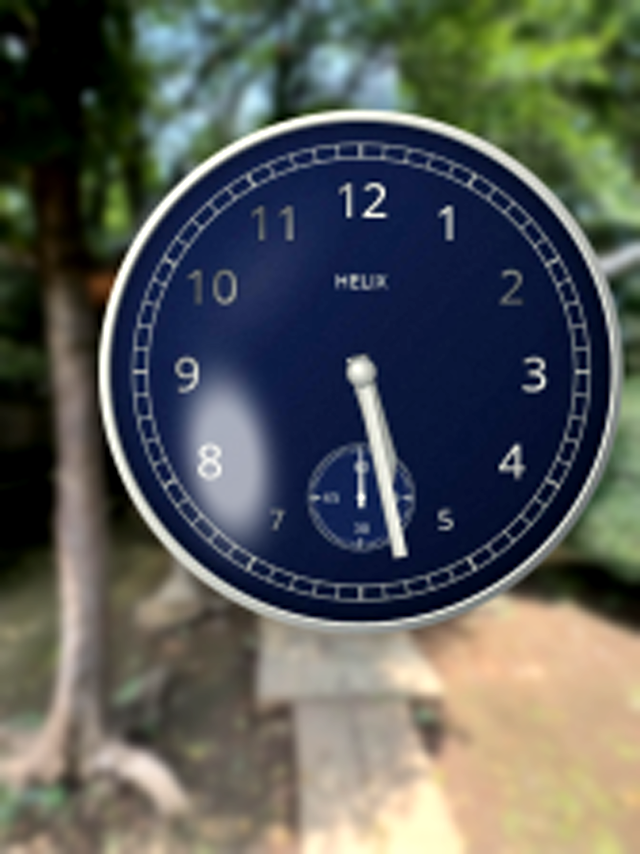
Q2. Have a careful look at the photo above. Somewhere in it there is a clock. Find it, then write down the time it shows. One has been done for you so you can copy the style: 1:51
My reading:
5:28
